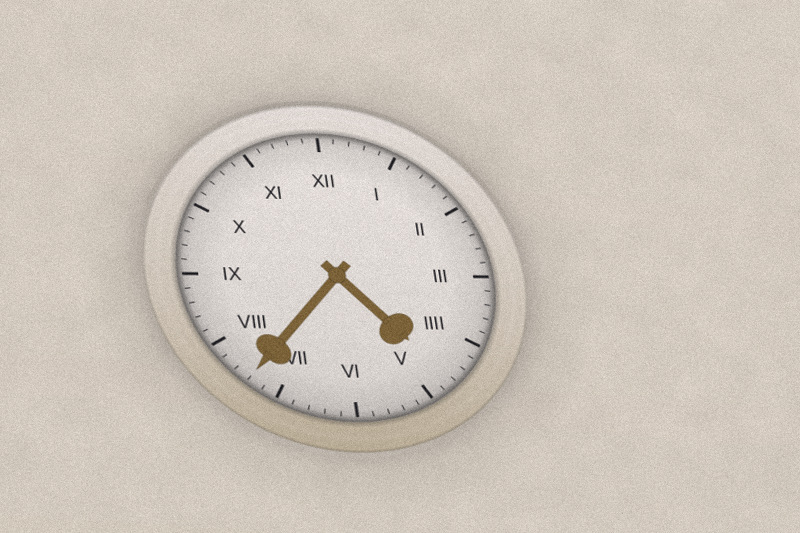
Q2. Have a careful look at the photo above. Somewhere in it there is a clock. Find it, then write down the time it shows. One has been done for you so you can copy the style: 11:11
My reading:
4:37
